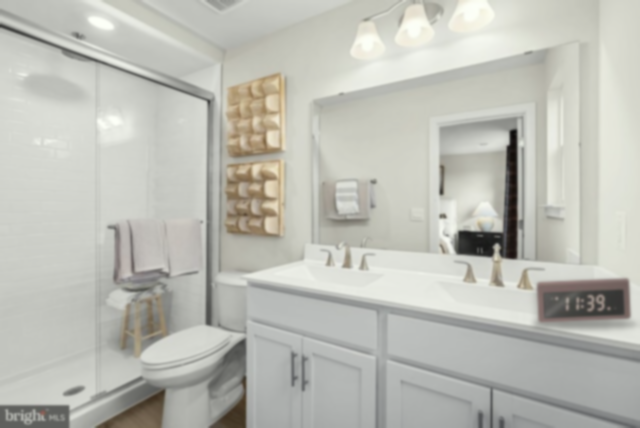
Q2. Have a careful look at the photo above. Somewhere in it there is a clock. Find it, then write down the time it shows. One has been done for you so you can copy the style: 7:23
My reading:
11:39
